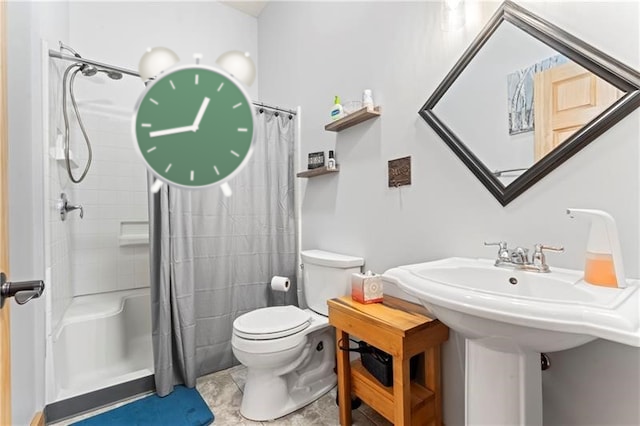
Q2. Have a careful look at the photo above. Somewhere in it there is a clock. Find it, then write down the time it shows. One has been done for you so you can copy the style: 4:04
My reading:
12:43
